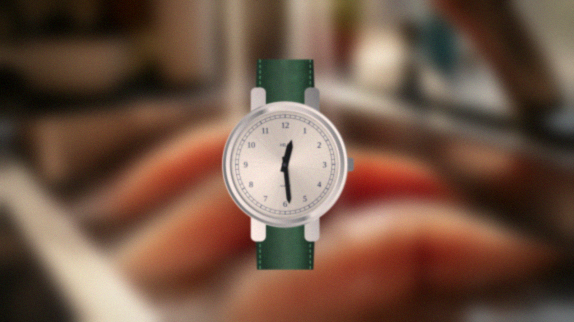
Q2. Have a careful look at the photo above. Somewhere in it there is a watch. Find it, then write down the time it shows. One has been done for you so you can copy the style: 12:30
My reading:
12:29
